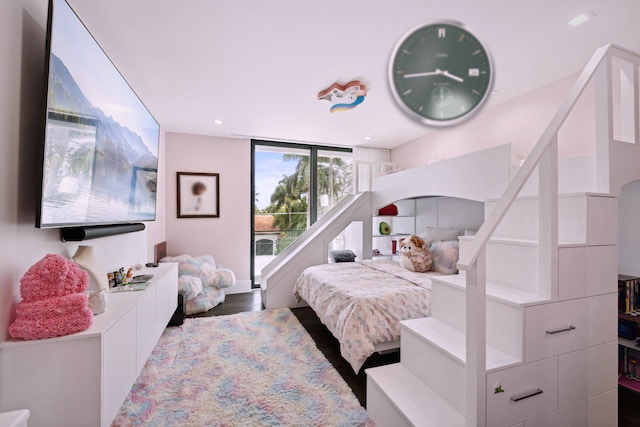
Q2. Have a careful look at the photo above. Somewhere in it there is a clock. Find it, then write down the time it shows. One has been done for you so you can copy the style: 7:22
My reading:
3:44
